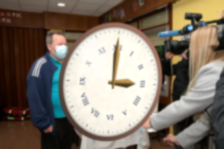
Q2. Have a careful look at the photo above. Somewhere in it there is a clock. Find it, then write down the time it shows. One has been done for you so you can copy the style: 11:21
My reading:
3:00
